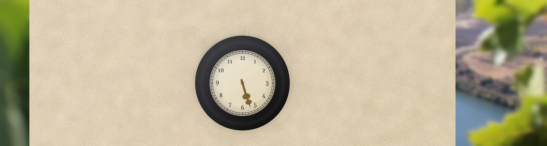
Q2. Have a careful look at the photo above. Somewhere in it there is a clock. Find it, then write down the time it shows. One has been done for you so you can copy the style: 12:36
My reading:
5:27
